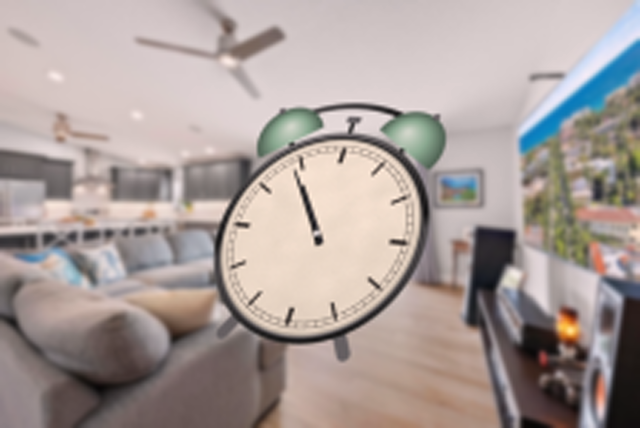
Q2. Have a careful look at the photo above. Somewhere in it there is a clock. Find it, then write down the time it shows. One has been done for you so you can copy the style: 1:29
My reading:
10:54
